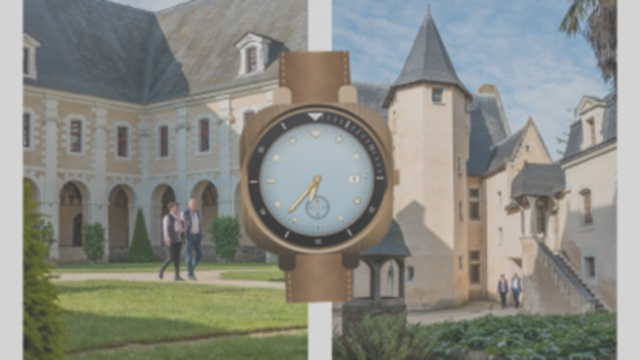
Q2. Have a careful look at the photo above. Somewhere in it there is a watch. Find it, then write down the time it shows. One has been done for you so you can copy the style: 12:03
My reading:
6:37
